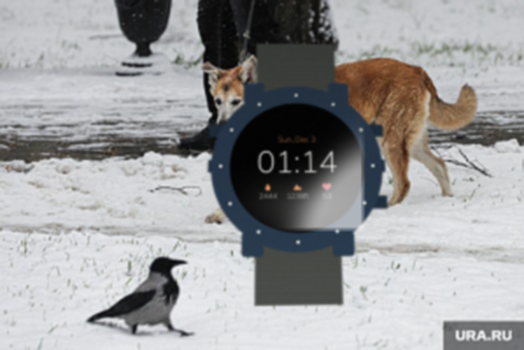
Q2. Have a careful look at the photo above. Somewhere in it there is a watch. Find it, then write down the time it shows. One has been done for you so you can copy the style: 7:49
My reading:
1:14
